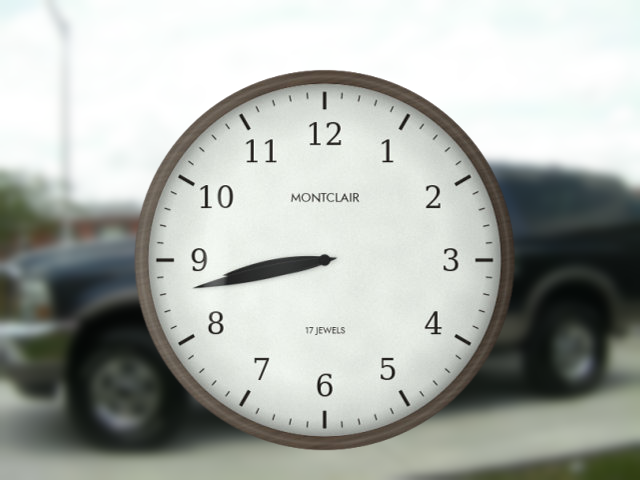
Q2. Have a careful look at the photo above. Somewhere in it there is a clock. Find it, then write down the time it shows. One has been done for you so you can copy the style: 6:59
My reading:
8:43
